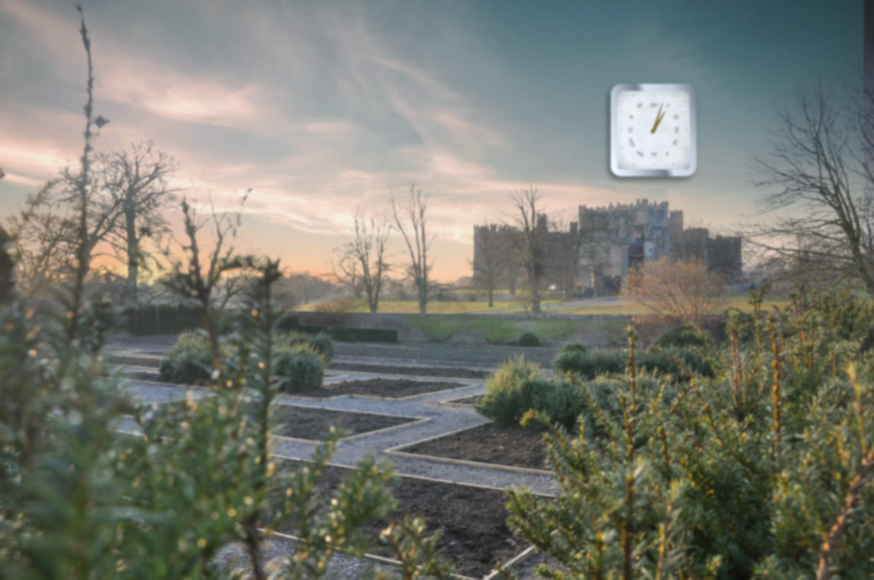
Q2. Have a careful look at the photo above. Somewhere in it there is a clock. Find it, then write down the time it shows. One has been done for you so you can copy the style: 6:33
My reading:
1:03
